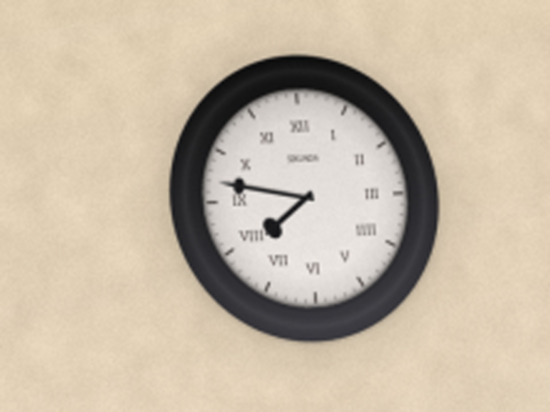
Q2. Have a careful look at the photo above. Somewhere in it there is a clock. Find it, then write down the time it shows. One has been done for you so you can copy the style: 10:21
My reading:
7:47
